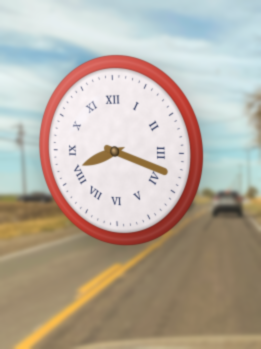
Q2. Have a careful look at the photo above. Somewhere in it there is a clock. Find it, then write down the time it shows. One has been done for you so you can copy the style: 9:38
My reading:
8:18
